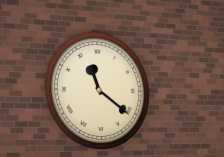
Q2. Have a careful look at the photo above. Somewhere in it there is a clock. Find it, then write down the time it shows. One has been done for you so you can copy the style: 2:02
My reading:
11:21
